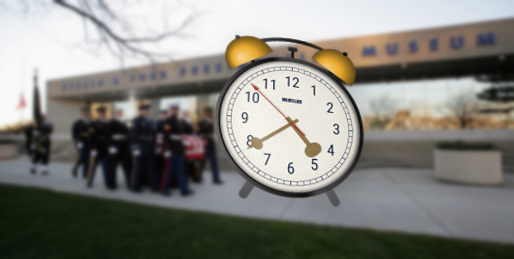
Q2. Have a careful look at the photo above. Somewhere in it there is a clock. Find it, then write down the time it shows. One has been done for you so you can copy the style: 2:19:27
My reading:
4:38:52
